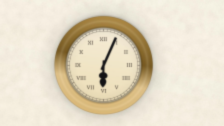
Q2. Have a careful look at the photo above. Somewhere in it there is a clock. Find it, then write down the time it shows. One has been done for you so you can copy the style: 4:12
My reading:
6:04
